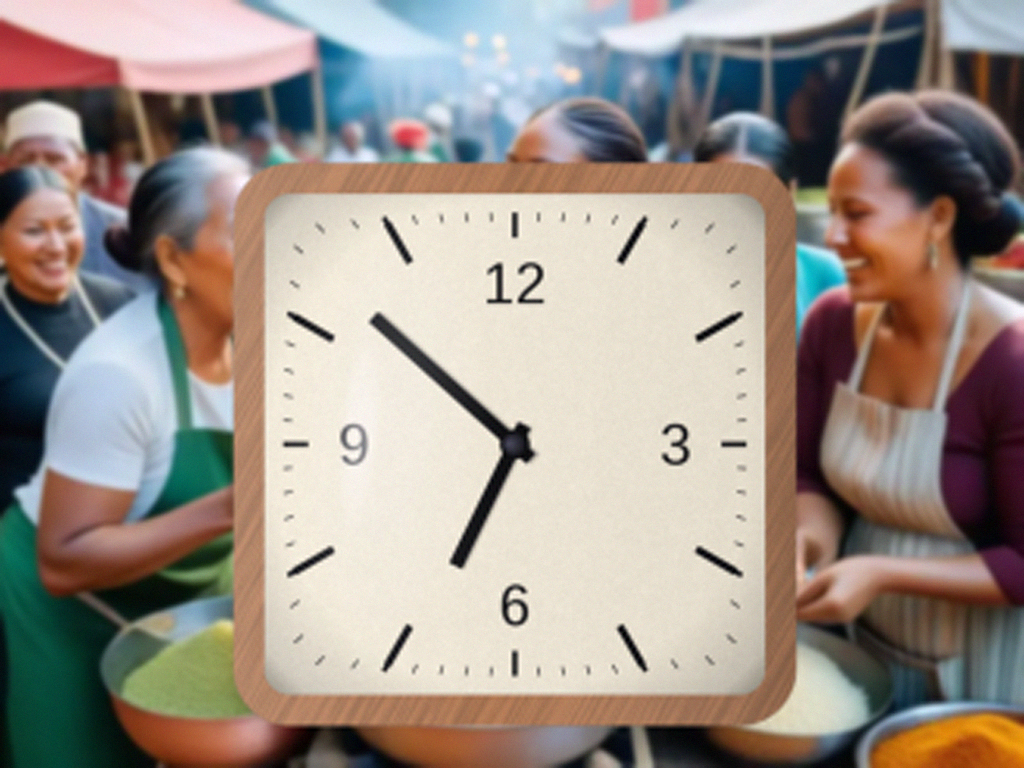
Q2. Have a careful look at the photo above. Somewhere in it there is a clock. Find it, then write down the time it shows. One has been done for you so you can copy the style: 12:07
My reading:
6:52
